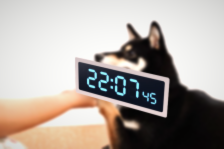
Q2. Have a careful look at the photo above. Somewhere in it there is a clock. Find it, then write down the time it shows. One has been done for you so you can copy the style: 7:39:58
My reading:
22:07:45
